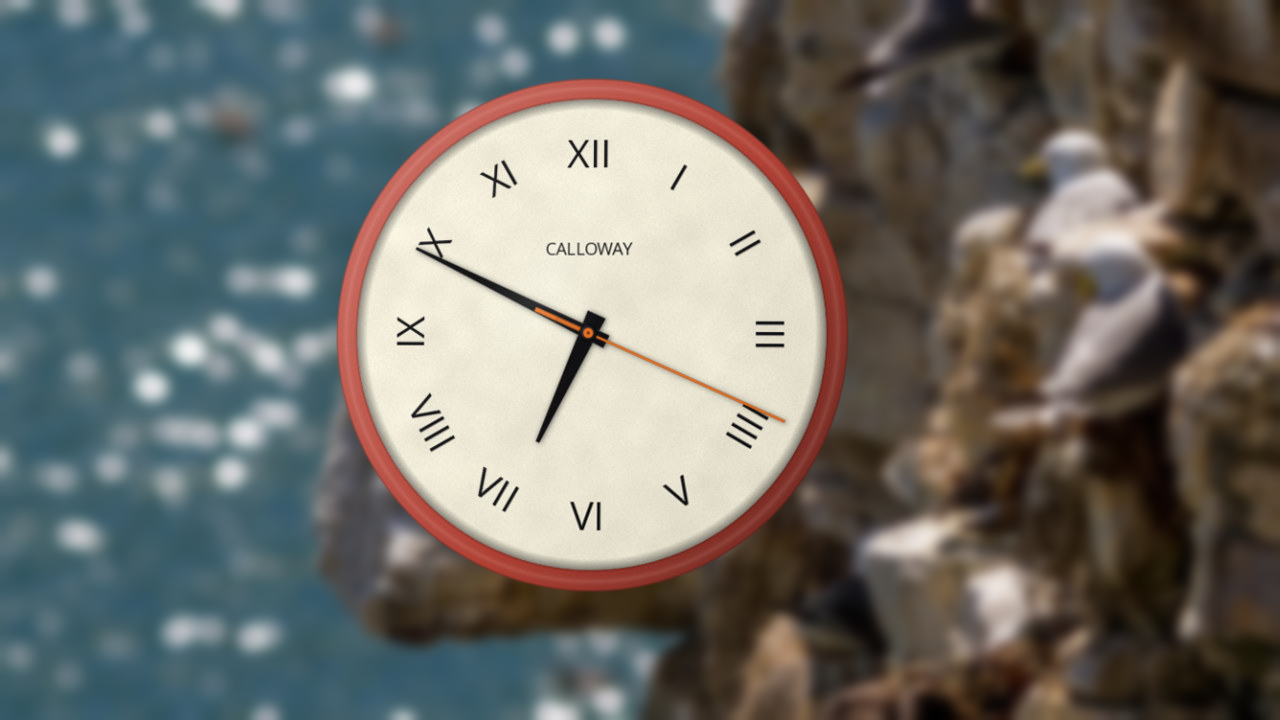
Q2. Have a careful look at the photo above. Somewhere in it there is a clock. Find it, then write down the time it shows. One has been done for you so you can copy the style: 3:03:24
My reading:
6:49:19
